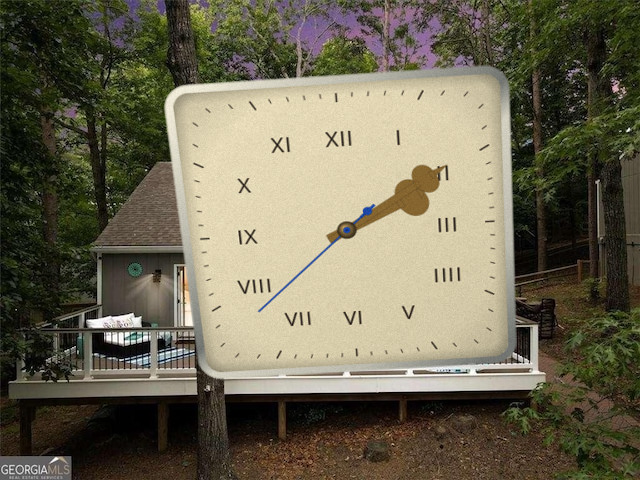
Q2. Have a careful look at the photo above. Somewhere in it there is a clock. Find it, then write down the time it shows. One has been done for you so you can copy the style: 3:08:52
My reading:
2:09:38
